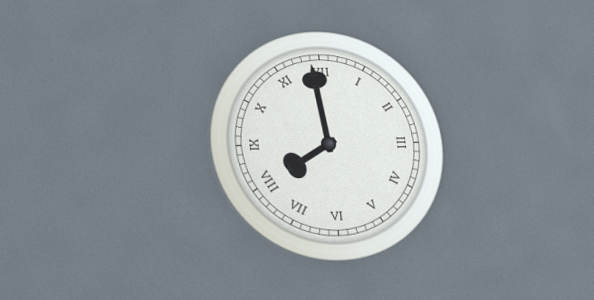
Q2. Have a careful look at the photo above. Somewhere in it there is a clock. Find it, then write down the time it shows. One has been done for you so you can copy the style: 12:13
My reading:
7:59
